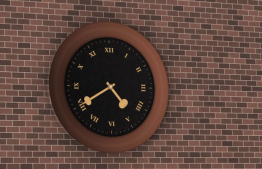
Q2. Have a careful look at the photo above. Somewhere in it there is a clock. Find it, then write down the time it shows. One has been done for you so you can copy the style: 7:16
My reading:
4:40
